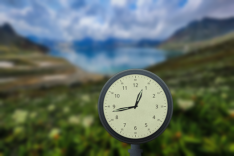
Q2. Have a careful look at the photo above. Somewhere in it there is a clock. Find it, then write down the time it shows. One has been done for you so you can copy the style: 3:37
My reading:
12:43
